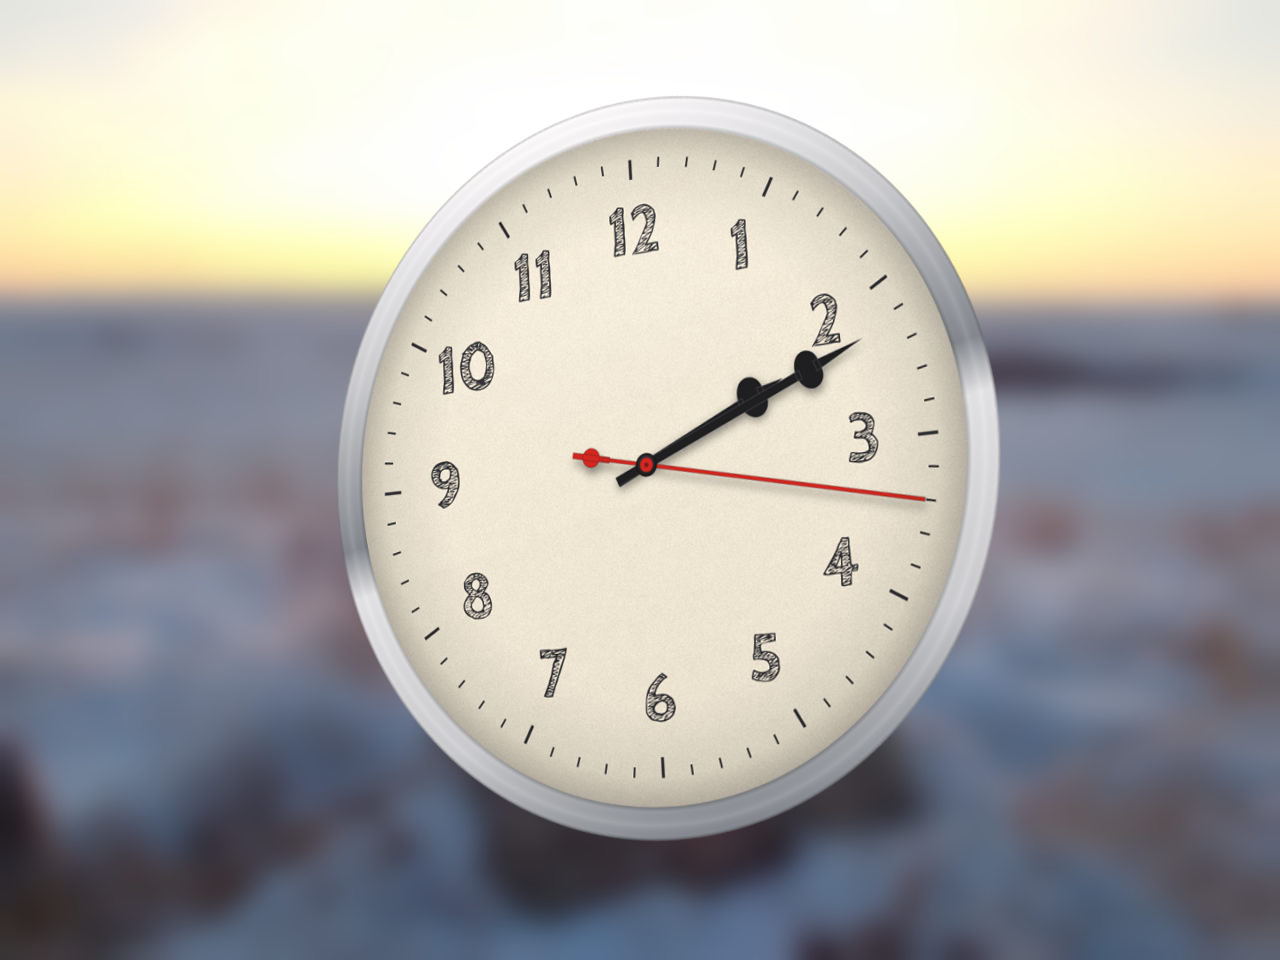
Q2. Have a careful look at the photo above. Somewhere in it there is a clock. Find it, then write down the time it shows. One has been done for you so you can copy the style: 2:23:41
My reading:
2:11:17
